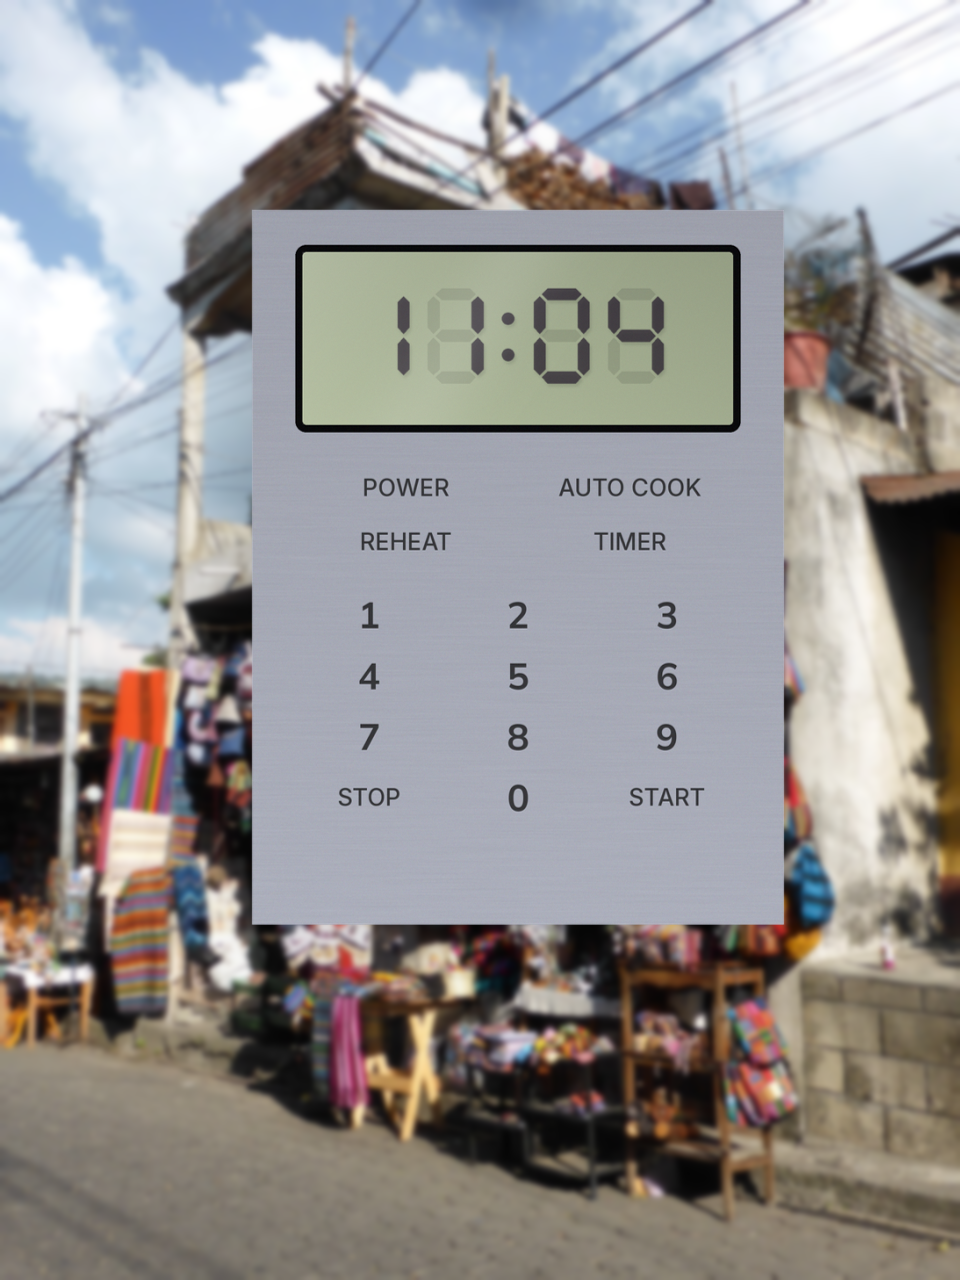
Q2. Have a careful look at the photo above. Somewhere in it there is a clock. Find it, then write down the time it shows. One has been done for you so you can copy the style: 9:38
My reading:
11:04
